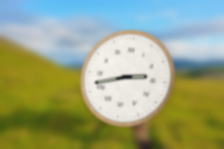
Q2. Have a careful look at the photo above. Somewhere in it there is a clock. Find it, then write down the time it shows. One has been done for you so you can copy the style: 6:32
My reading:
2:42
